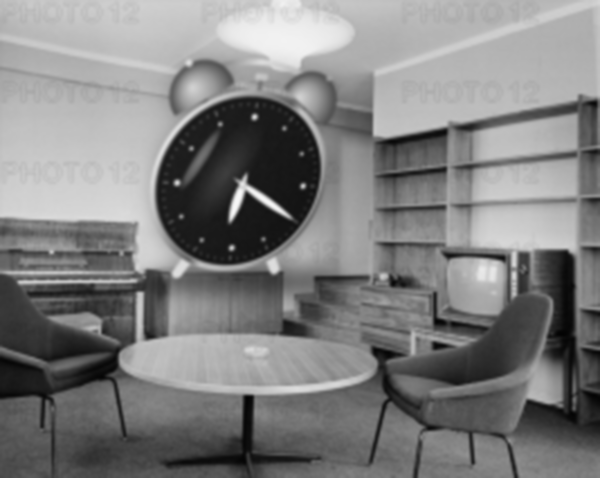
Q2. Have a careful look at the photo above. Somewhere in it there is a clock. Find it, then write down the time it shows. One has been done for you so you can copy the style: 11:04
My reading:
6:20
